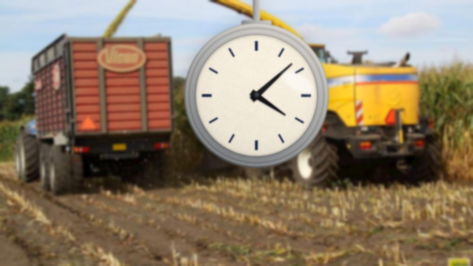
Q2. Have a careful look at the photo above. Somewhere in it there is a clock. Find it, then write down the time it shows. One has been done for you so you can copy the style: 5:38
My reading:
4:08
